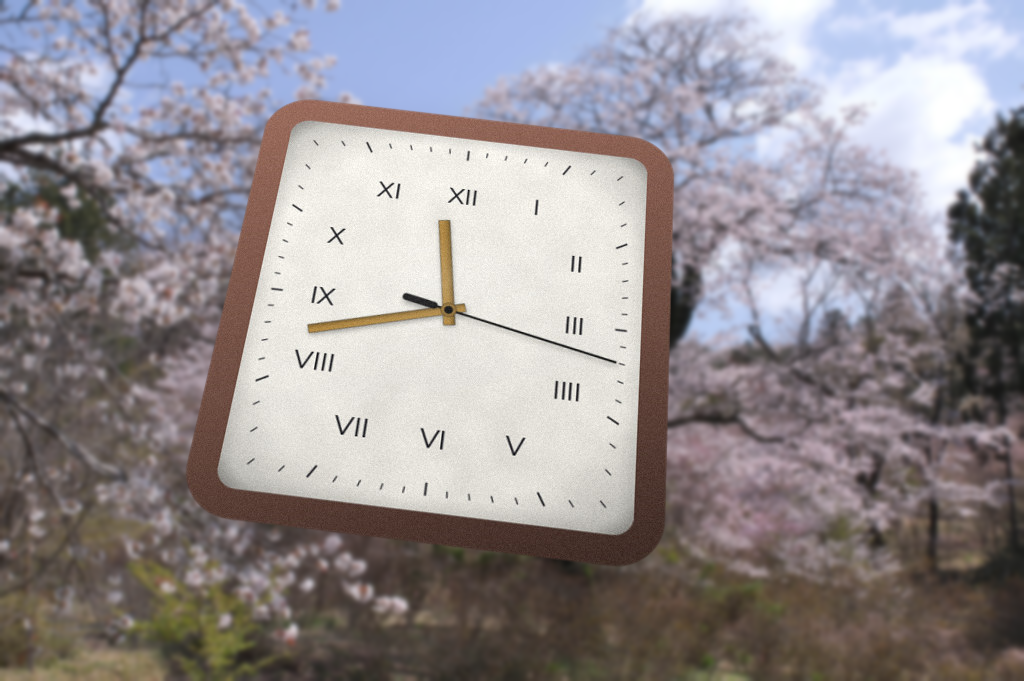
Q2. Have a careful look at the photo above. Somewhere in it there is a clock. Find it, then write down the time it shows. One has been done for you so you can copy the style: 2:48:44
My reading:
11:42:17
